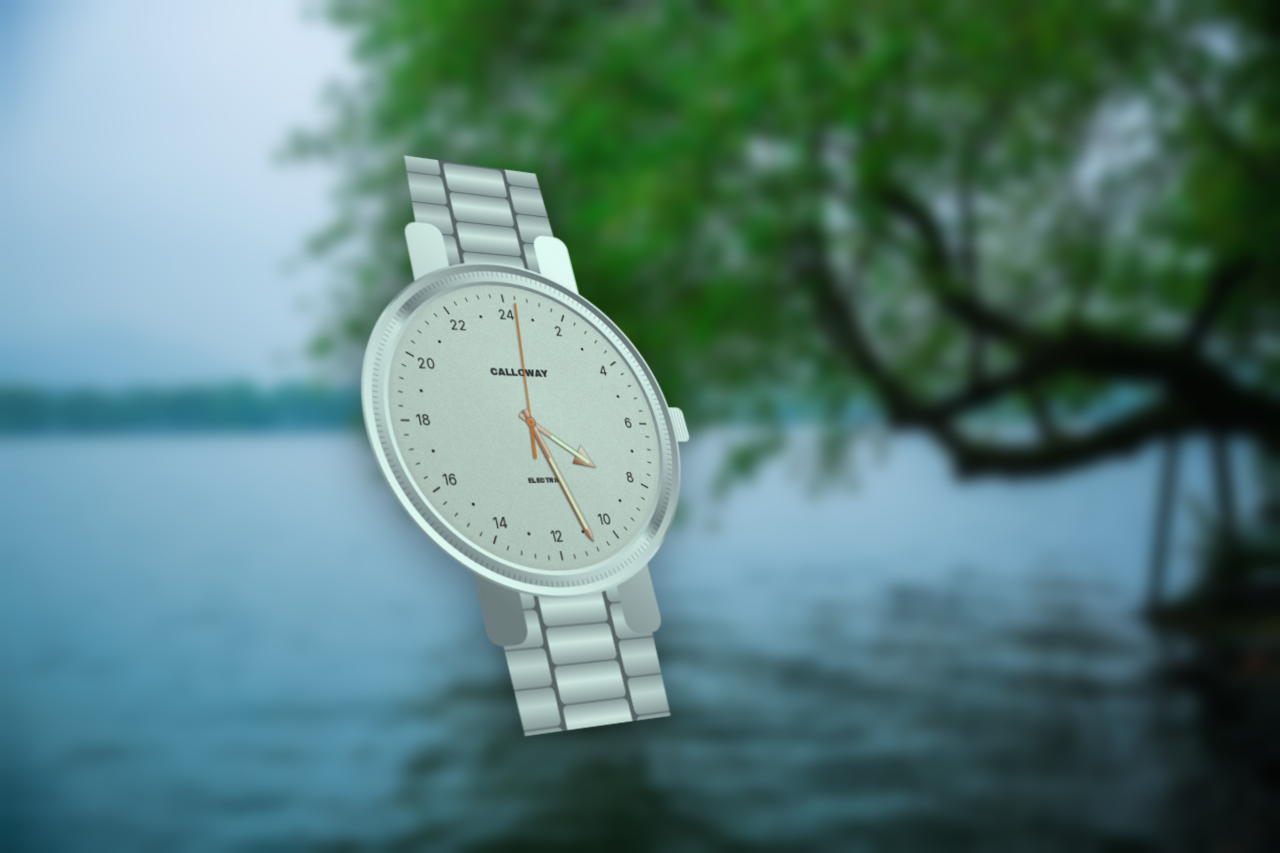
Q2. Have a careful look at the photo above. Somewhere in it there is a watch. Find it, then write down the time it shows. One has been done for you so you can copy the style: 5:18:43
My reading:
8:27:01
